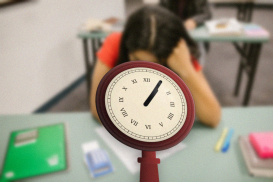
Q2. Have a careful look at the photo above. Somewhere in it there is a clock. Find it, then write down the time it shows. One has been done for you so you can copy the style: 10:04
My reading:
1:05
